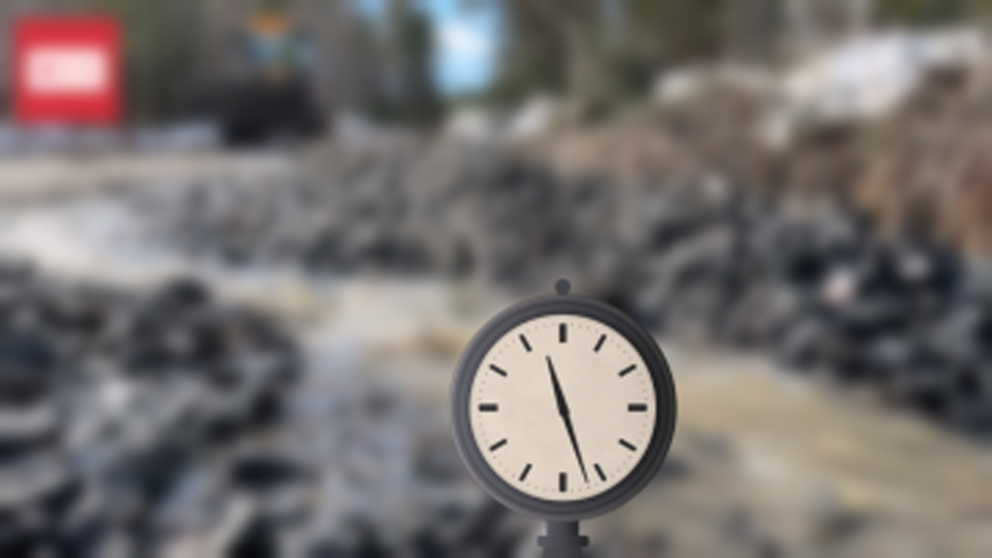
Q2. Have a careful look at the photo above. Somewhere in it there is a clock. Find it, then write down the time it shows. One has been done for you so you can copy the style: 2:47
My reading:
11:27
